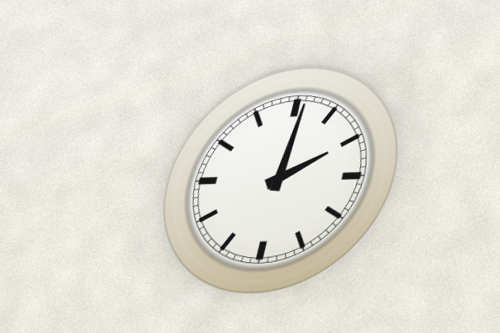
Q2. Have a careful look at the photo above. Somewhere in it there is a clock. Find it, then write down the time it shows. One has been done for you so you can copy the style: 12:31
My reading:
2:01
